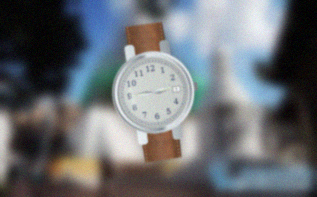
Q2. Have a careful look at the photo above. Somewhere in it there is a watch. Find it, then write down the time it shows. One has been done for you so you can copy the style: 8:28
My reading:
2:45
